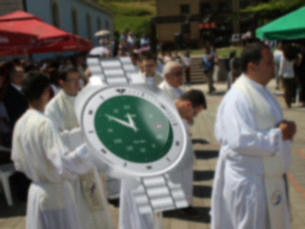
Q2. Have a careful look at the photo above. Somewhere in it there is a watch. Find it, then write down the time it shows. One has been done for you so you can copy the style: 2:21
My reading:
11:51
